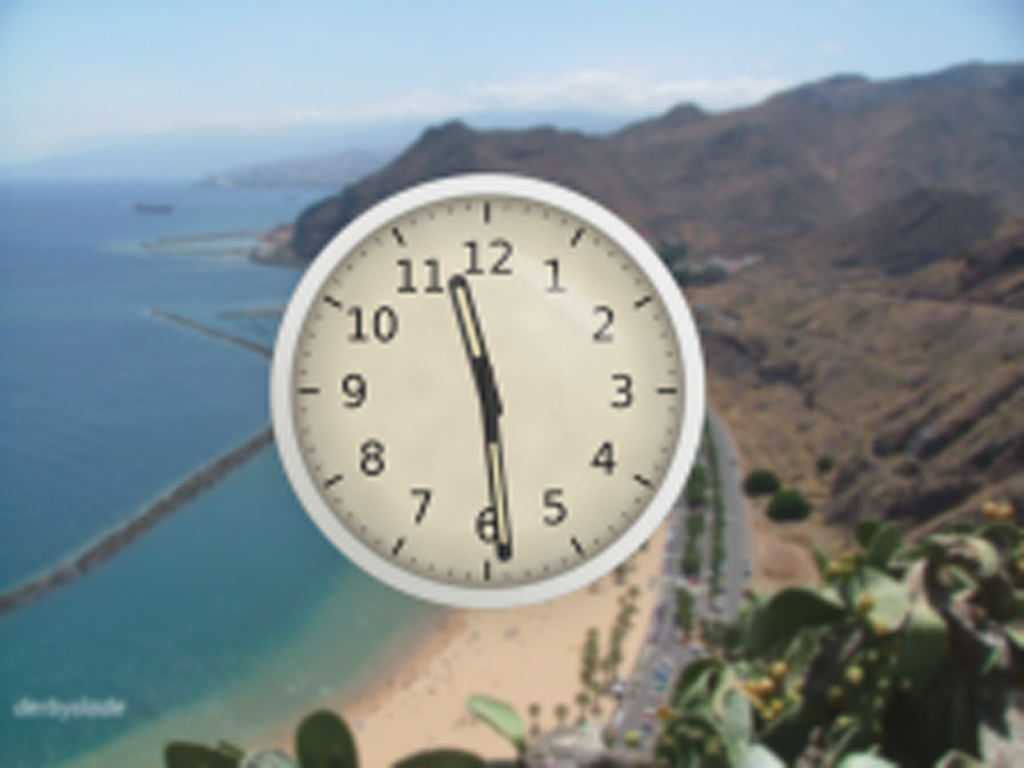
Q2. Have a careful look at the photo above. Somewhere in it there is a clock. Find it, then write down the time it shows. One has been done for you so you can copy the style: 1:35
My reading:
11:29
